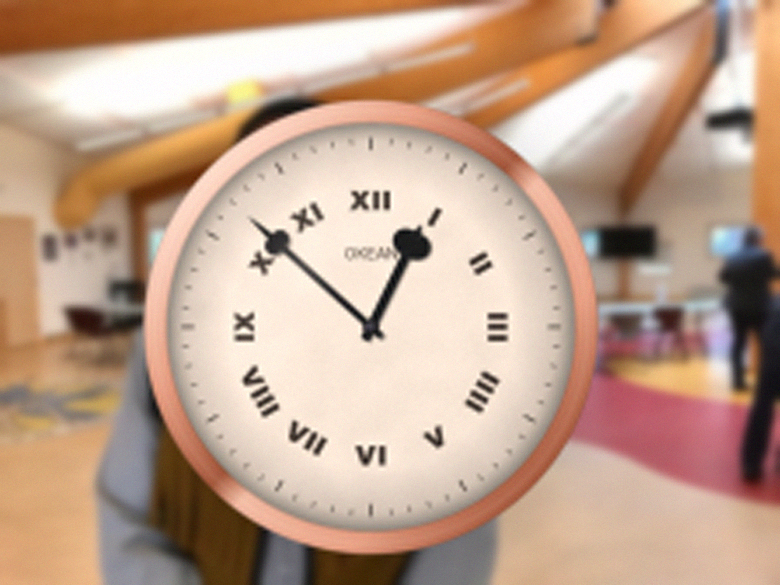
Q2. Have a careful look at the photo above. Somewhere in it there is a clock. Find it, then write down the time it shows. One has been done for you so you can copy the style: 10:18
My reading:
12:52
